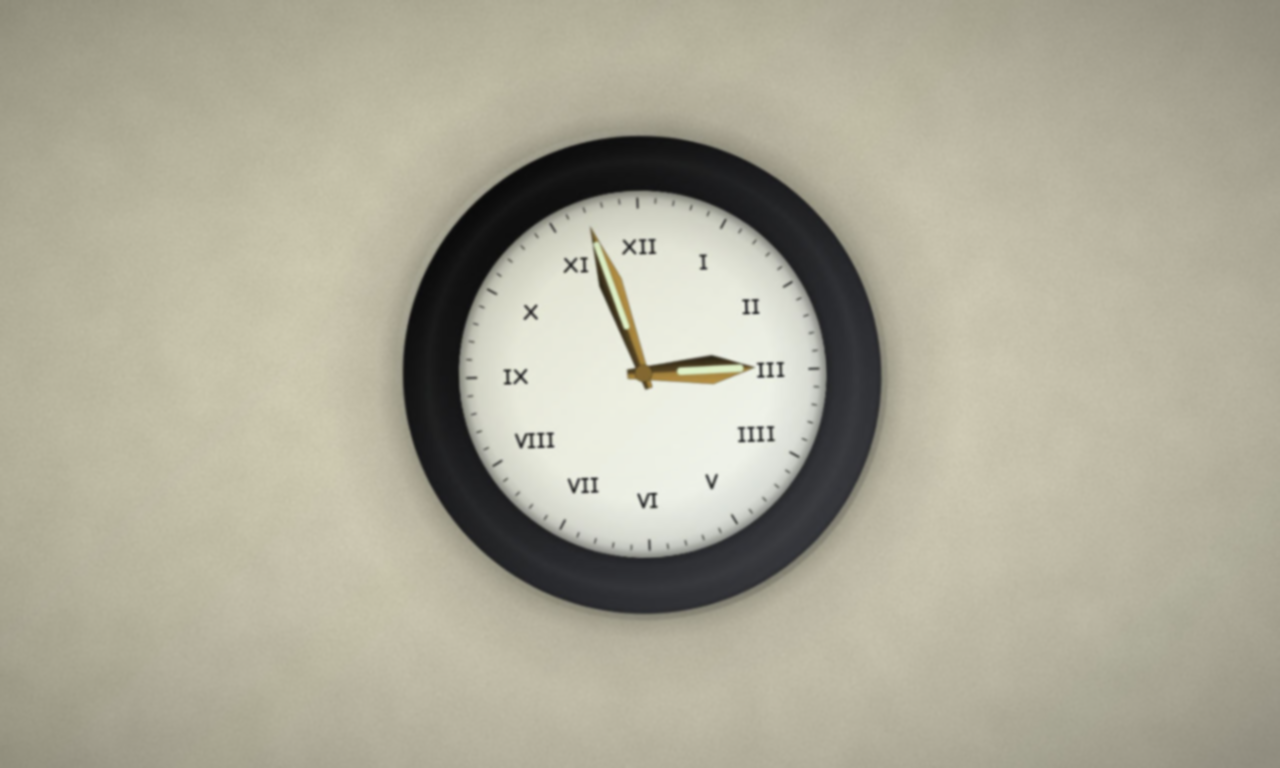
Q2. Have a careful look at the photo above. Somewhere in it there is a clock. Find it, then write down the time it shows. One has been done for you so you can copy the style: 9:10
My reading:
2:57
